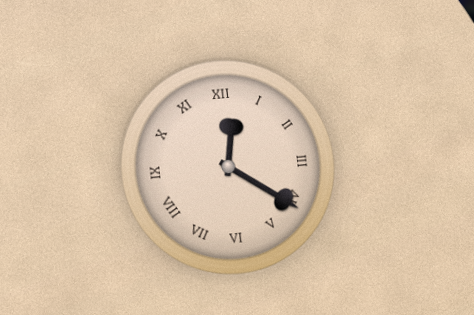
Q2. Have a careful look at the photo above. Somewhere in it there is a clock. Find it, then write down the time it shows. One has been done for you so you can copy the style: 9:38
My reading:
12:21
